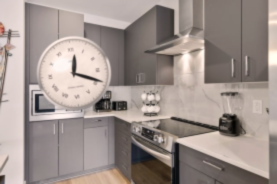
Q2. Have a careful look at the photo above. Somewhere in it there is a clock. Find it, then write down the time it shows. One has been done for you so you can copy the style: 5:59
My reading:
12:19
